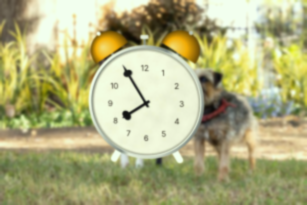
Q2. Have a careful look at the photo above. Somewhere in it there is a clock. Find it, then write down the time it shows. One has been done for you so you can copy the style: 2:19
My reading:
7:55
